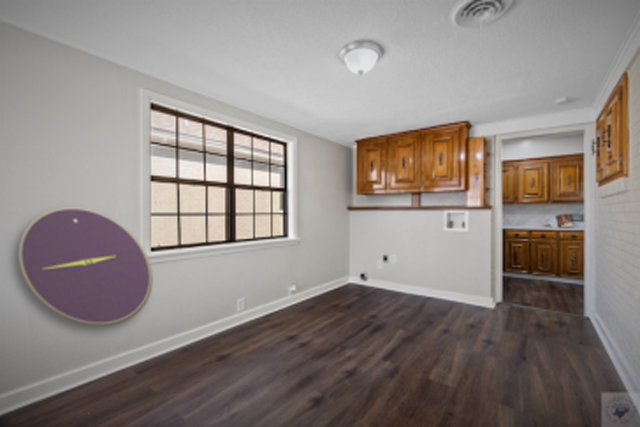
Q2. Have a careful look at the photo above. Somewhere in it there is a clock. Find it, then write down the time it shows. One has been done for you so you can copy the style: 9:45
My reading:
2:44
